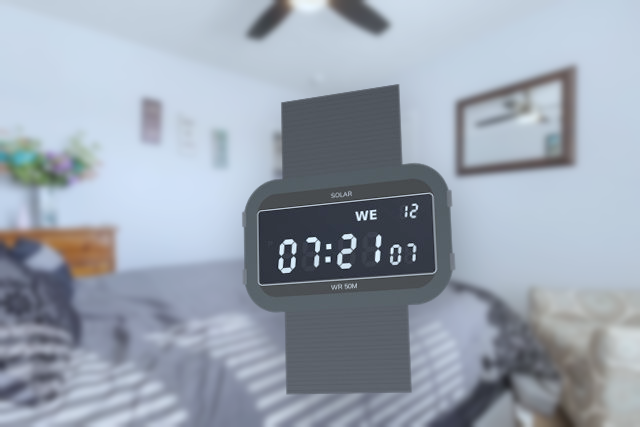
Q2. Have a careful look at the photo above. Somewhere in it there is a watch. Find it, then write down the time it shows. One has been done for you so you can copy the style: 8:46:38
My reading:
7:21:07
